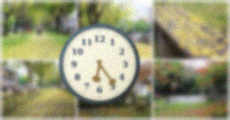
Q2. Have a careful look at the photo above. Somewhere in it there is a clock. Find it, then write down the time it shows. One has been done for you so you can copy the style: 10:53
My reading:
6:24
